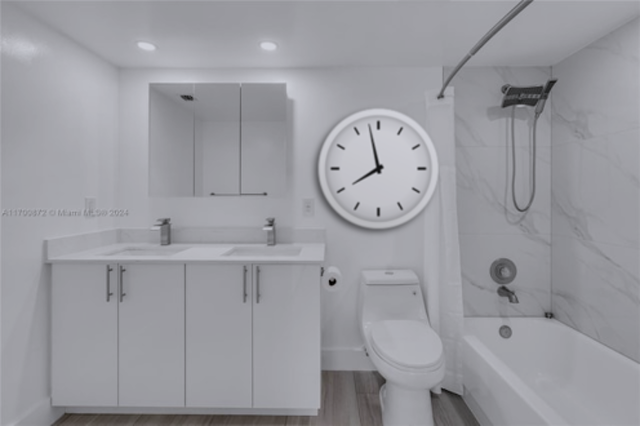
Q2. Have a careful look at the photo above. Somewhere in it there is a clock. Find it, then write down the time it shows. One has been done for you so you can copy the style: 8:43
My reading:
7:58
